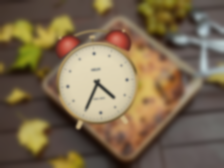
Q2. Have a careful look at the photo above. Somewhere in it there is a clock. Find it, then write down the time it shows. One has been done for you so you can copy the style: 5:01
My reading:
4:35
